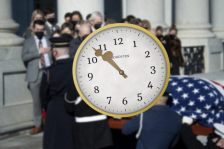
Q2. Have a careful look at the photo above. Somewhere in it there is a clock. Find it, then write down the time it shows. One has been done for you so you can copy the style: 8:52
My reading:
10:53
